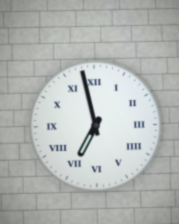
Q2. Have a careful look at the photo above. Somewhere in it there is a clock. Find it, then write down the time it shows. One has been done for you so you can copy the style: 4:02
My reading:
6:58
